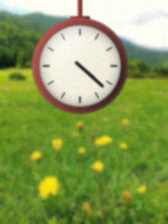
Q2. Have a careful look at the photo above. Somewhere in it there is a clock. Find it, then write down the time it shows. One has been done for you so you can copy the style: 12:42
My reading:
4:22
